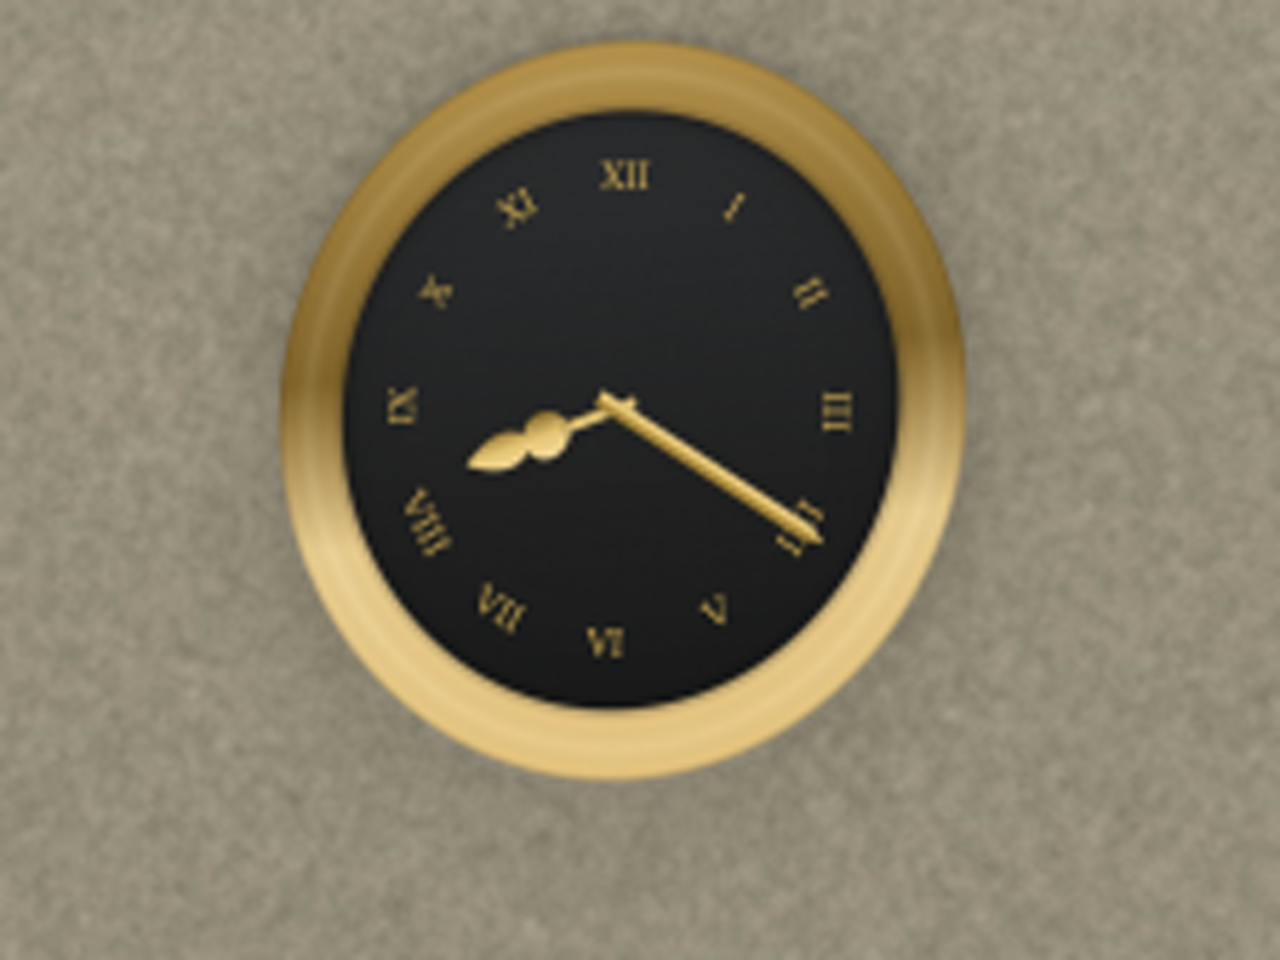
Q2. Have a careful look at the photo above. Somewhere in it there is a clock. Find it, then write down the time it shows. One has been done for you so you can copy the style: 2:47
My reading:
8:20
